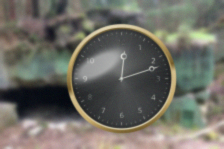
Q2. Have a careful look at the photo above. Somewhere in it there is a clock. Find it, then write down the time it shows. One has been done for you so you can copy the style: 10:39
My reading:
12:12
